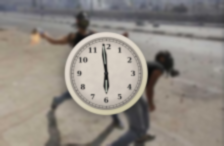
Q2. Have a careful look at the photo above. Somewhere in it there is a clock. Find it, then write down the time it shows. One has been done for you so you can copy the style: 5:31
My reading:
5:59
